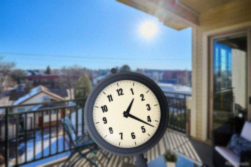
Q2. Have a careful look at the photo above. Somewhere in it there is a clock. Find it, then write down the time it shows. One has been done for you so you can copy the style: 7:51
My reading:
1:22
